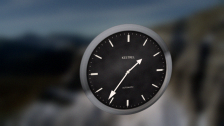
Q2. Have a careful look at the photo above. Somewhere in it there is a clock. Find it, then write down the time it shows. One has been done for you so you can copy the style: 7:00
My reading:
1:36
